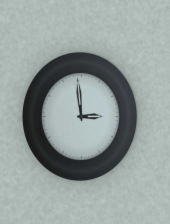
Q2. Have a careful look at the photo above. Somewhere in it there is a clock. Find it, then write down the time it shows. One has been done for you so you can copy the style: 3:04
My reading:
2:59
